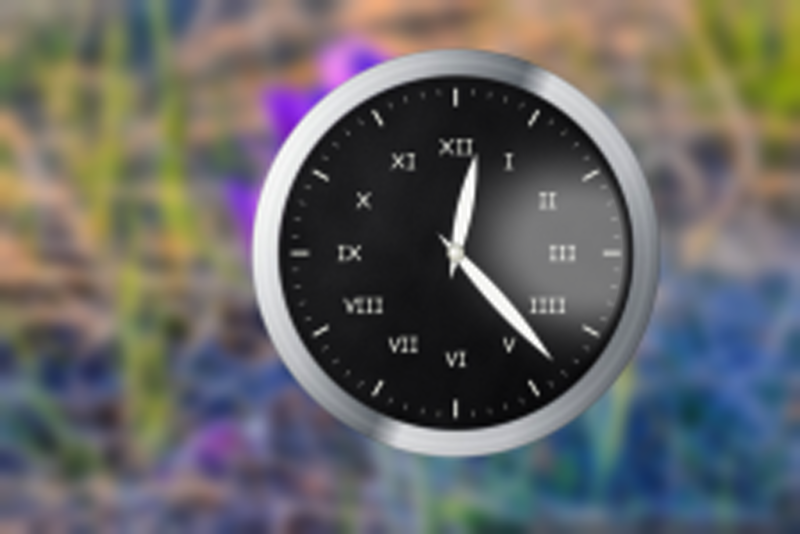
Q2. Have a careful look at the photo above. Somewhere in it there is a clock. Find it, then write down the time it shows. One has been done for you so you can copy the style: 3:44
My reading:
12:23
